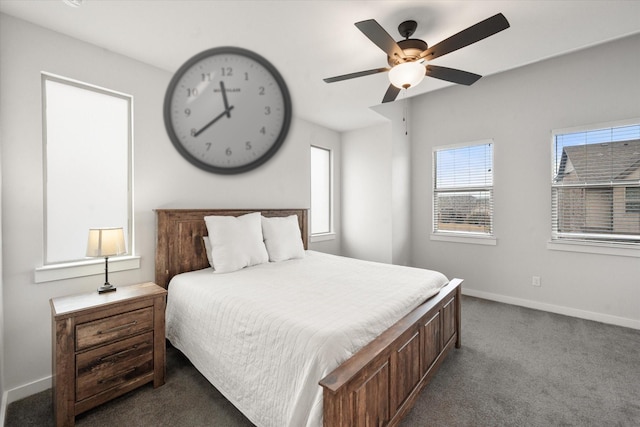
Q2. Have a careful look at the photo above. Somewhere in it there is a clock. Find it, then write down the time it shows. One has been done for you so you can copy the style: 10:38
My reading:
11:39
